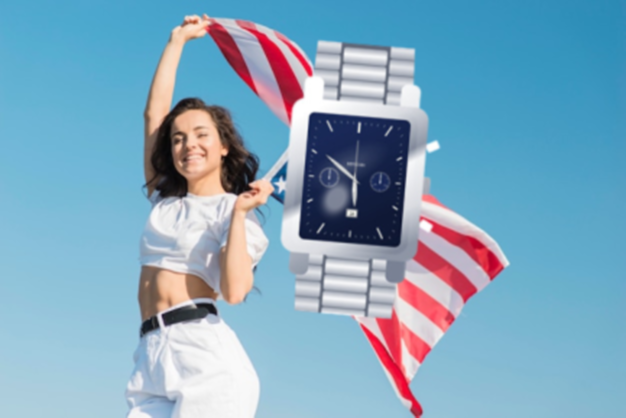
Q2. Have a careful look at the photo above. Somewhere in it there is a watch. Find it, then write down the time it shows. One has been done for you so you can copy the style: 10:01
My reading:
5:51
